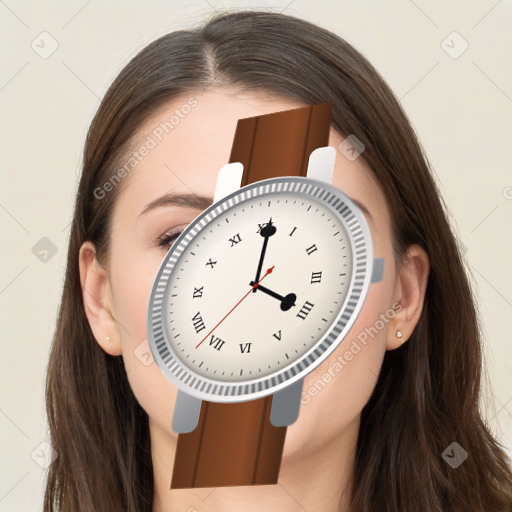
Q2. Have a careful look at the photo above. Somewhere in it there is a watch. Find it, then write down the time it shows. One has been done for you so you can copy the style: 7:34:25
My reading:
4:00:37
